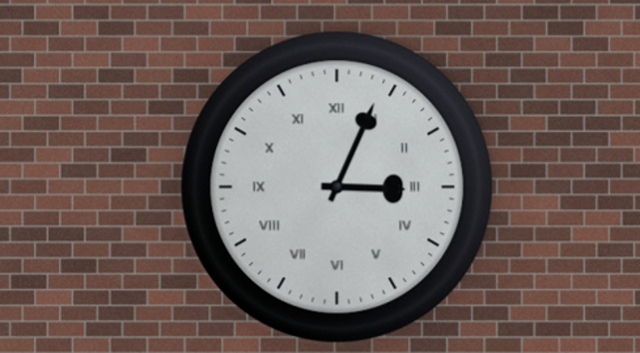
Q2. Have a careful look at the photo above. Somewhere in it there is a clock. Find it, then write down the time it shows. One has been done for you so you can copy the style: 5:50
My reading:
3:04
